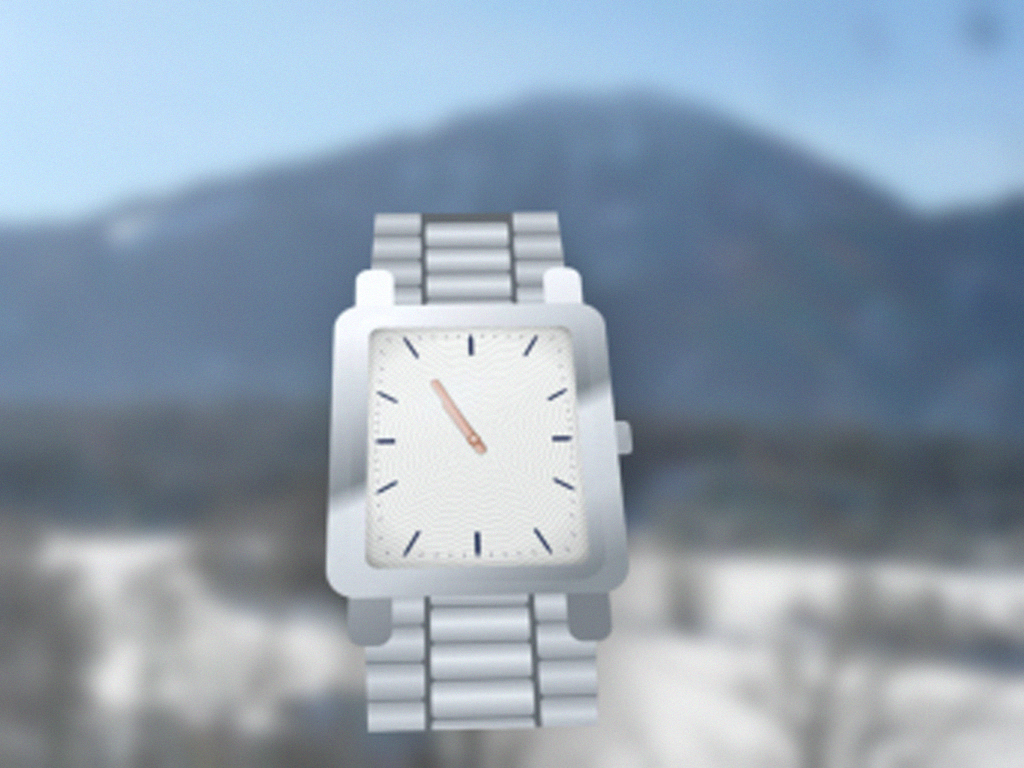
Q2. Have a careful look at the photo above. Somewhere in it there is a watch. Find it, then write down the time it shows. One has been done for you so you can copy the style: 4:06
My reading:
10:55
